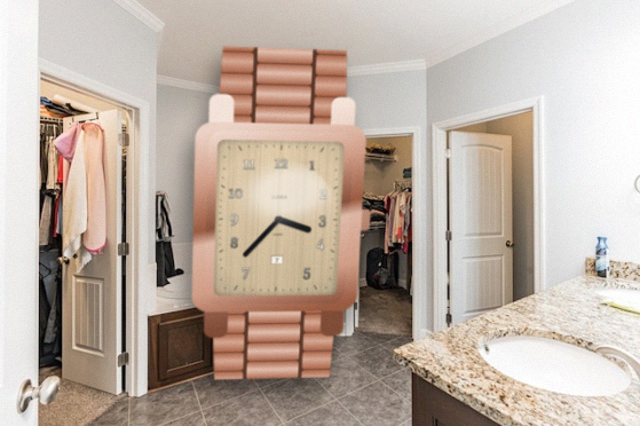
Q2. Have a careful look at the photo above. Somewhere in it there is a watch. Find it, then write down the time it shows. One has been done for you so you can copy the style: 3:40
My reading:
3:37
